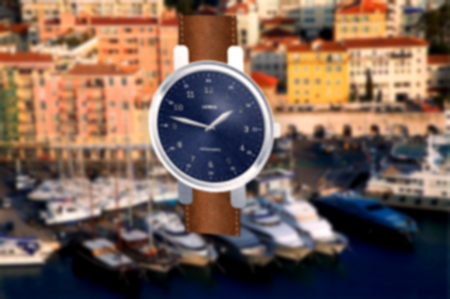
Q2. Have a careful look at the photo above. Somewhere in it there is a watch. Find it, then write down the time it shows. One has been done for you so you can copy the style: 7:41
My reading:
1:47
